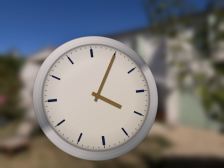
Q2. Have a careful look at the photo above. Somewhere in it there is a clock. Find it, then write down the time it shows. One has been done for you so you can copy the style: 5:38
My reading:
4:05
